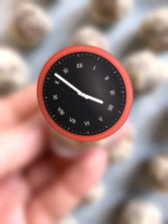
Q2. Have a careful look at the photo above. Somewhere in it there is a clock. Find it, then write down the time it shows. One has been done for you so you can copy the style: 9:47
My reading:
3:52
